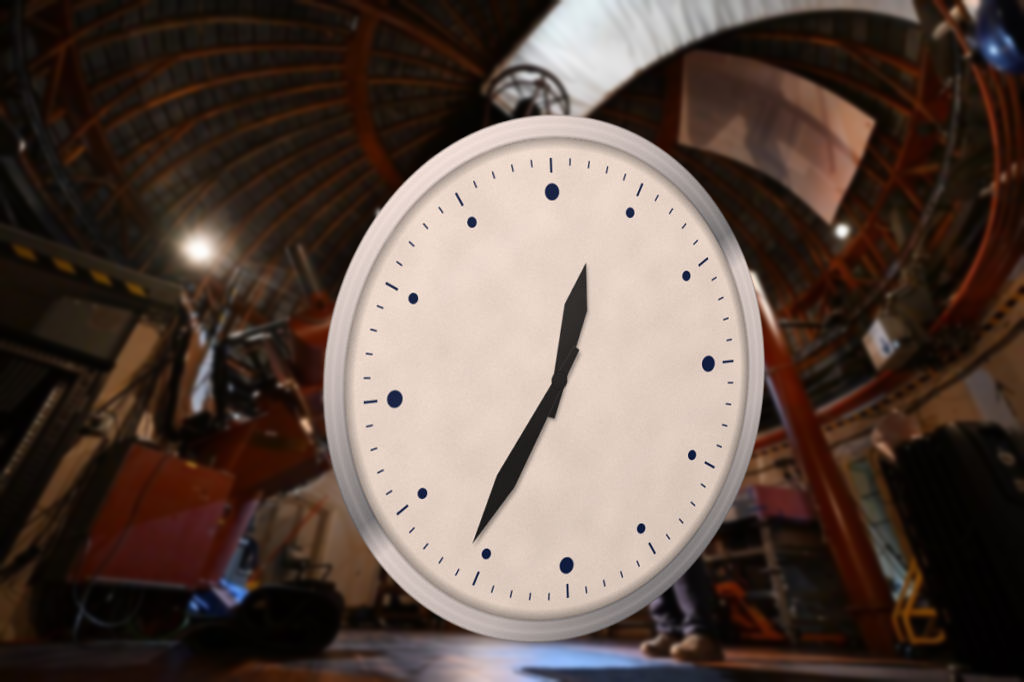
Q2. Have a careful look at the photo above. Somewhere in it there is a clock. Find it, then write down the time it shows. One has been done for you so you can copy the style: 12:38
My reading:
12:36
